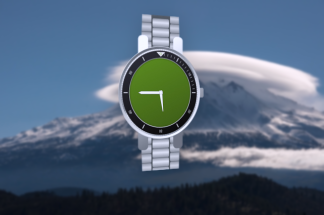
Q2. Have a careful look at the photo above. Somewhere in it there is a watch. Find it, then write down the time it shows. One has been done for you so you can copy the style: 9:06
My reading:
5:45
